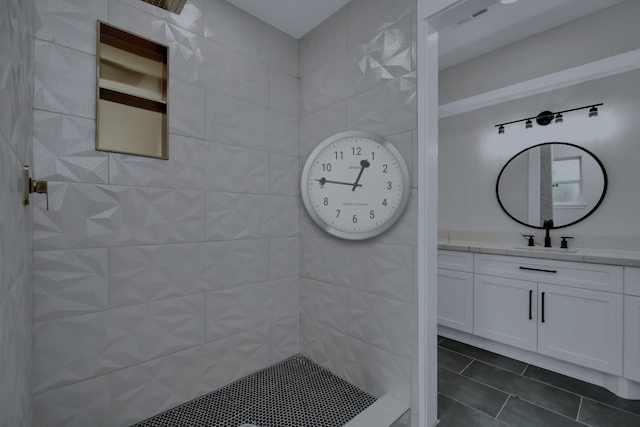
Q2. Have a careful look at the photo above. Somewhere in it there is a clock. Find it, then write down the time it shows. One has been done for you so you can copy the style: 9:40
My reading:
12:46
